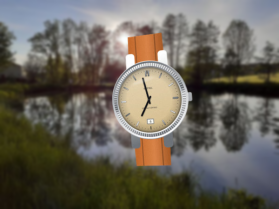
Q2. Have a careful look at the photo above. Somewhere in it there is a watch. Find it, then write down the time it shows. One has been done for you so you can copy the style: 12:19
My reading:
6:58
